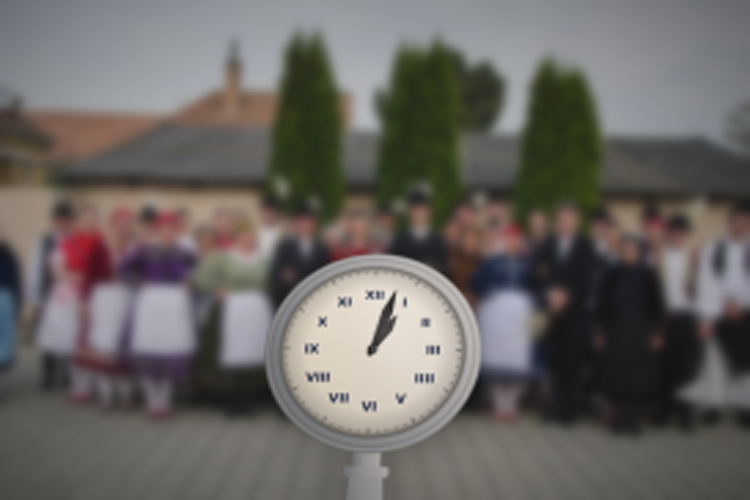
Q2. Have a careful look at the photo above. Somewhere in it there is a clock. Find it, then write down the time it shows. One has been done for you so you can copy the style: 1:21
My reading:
1:03
